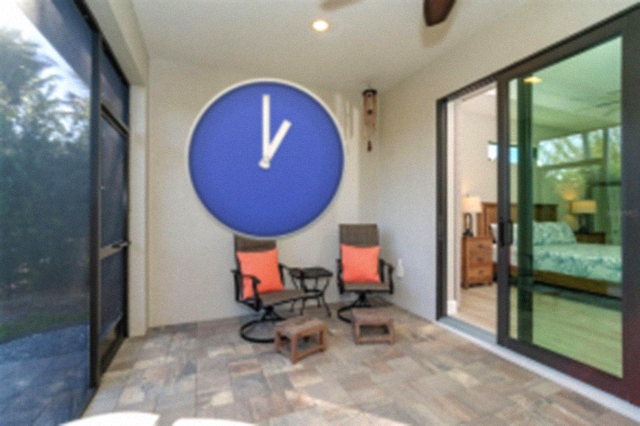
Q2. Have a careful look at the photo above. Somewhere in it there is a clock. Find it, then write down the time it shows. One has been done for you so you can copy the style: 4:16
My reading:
1:00
